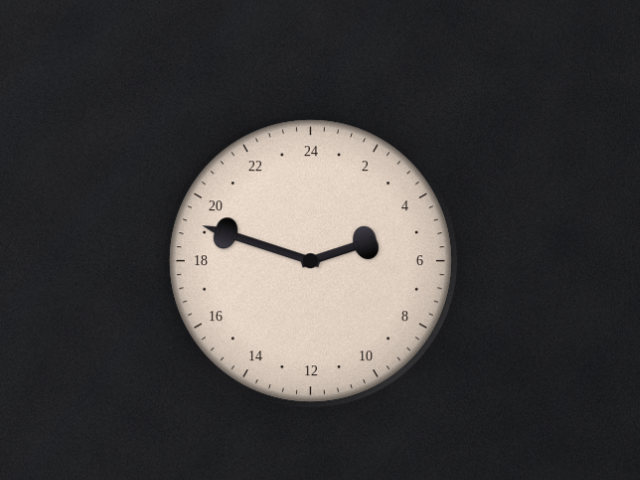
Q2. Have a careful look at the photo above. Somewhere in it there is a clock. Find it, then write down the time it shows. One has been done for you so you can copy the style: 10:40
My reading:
4:48
